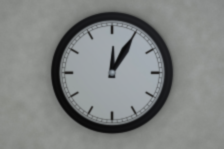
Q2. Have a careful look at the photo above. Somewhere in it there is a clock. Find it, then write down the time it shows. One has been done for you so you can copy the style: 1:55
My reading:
12:05
